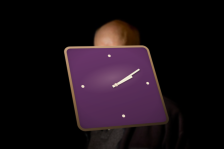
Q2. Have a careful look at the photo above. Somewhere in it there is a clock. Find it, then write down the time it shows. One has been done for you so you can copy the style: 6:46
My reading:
2:10
